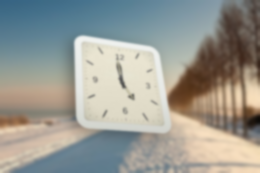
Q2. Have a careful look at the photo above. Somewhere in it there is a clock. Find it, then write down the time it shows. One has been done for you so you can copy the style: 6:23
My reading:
4:59
